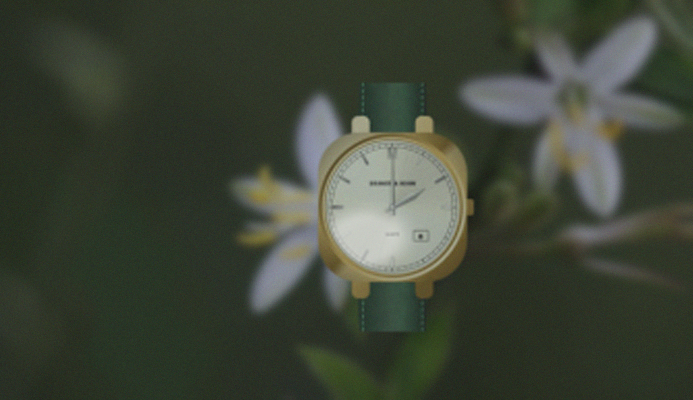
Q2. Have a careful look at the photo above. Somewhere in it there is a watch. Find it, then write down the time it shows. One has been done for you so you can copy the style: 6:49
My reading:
2:00
